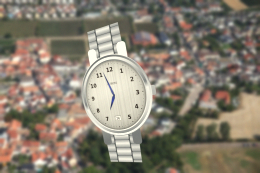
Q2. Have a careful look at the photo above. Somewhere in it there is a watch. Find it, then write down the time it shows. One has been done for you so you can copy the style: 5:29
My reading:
6:57
